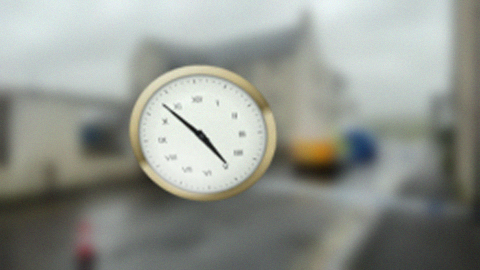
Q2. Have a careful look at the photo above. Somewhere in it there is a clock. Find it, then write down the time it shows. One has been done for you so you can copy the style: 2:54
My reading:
4:53
